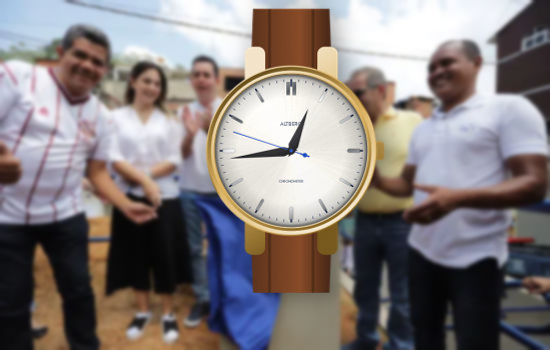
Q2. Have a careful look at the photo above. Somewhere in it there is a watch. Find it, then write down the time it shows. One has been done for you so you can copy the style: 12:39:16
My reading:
12:43:48
